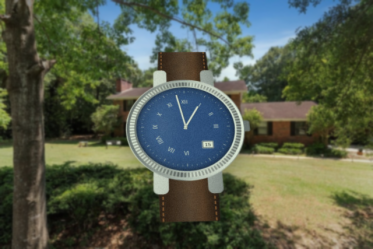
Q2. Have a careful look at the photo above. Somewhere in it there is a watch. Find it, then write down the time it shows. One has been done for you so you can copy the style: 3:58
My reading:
12:58
